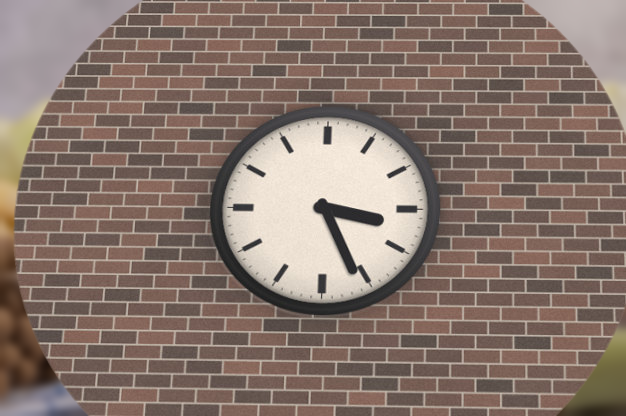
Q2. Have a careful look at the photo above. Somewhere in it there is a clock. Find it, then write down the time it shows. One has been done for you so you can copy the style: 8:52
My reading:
3:26
